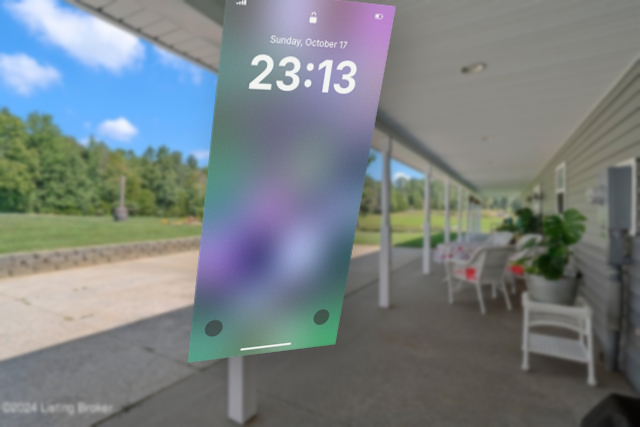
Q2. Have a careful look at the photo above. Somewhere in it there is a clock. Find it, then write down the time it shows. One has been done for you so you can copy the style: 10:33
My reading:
23:13
